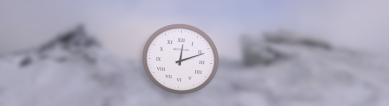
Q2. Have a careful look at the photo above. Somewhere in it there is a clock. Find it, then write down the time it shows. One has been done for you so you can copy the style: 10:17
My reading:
12:11
